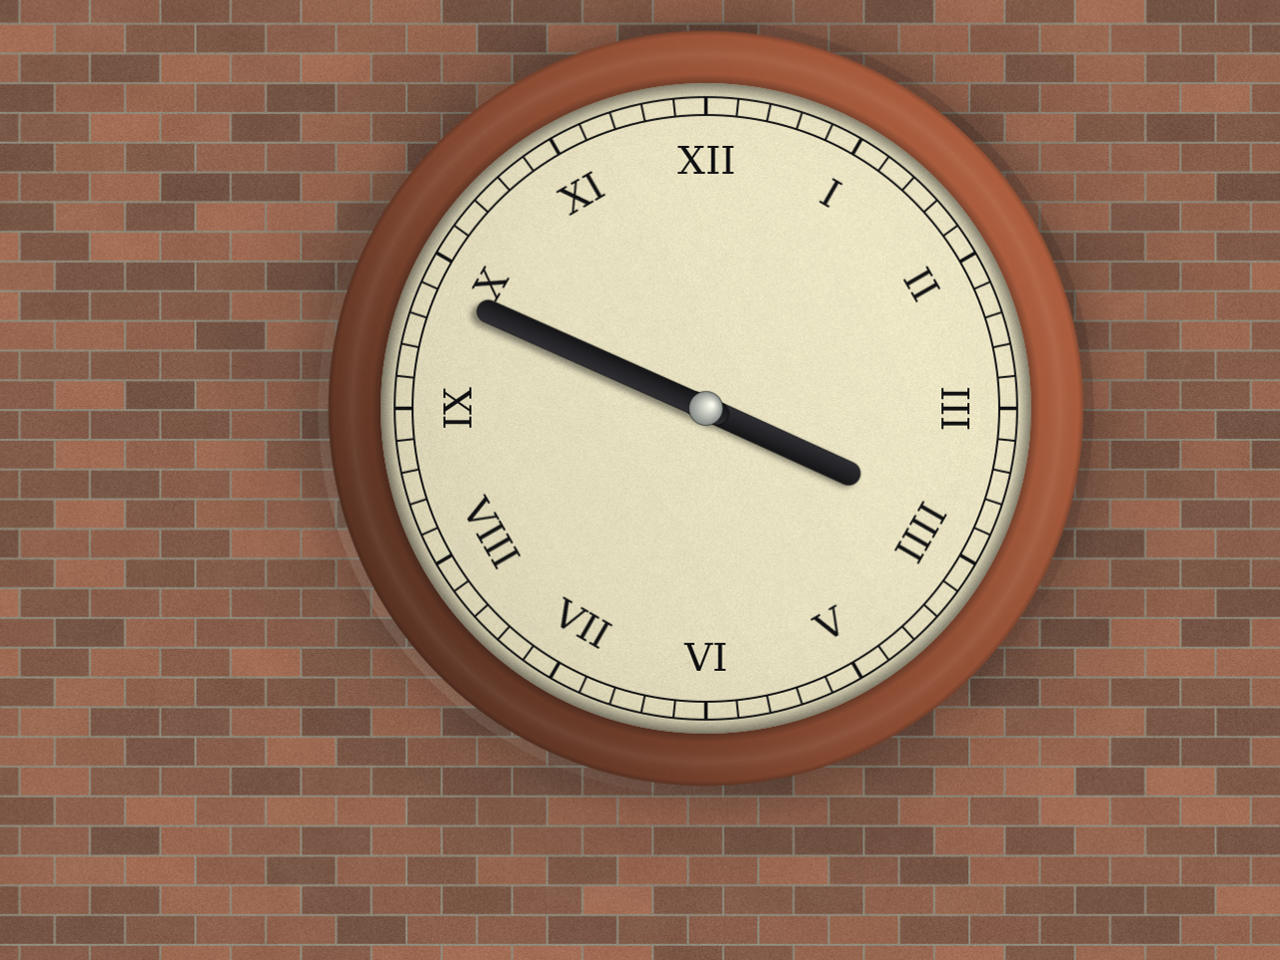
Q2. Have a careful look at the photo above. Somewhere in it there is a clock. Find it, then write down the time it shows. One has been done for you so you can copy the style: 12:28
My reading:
3:49
